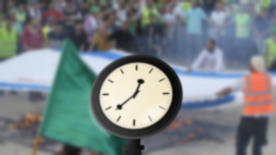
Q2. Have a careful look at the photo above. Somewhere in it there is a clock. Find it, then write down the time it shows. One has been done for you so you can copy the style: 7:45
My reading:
12:38
